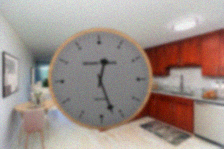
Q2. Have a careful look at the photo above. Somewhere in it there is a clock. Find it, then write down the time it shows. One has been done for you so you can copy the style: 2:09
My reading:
12:27
